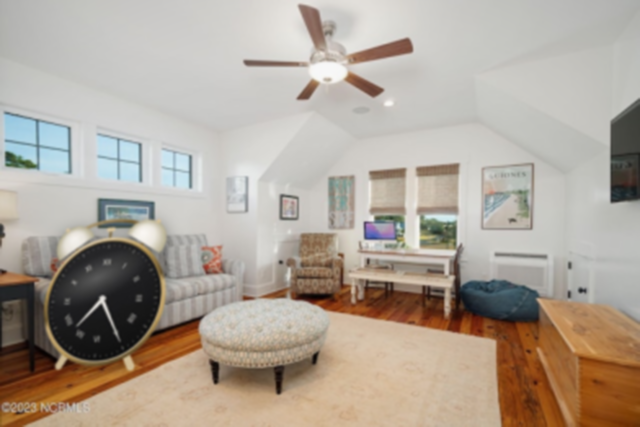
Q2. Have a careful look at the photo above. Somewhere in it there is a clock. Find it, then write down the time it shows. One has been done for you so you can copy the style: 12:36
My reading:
7:25
